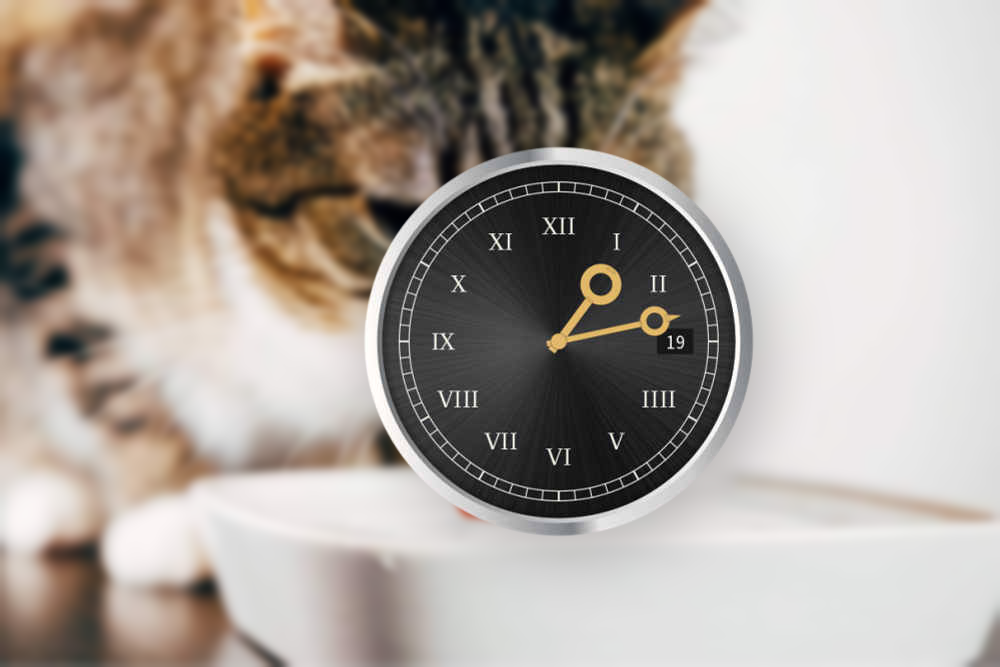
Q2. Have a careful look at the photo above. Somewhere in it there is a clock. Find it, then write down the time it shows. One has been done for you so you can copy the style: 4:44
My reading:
1:13
